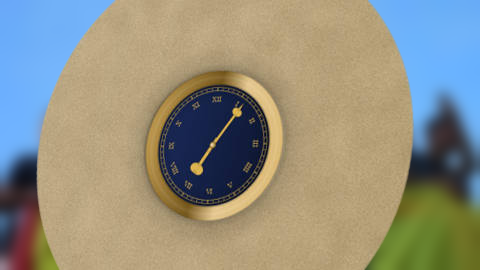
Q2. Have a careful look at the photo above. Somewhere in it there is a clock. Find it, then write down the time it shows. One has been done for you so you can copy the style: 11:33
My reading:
7:06
